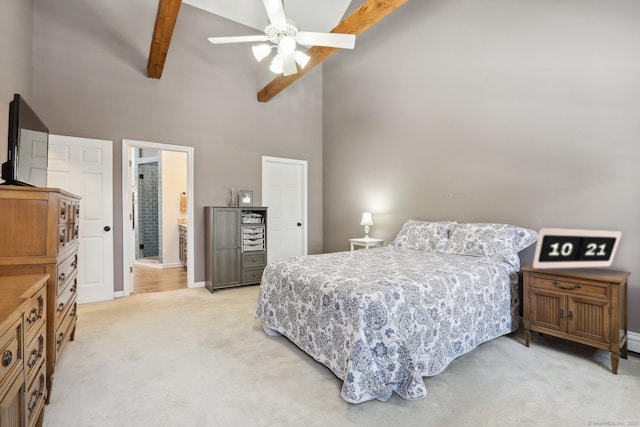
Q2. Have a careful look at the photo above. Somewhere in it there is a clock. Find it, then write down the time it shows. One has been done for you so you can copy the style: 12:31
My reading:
10:21
